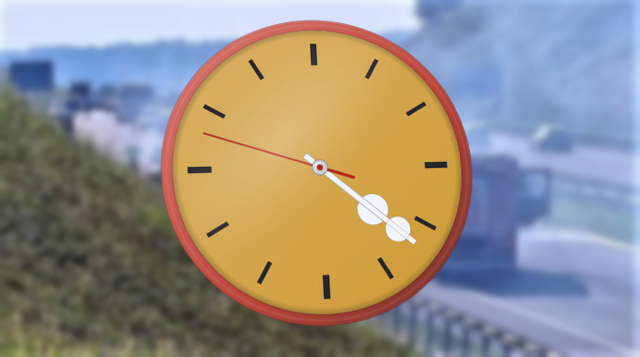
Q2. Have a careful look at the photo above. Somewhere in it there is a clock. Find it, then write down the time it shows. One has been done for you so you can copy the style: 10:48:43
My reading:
4:21:48
